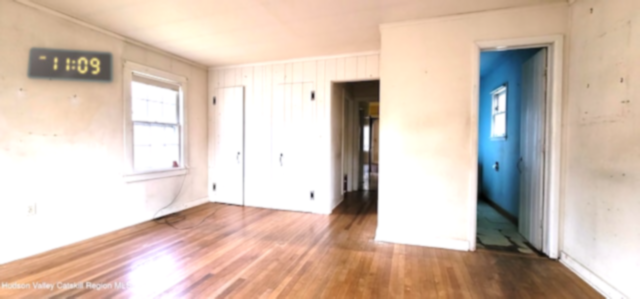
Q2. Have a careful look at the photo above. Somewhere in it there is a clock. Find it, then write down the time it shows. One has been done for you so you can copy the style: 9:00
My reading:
11:09
